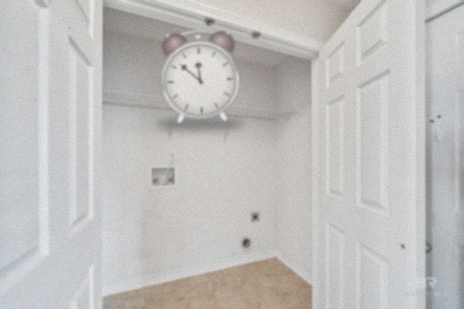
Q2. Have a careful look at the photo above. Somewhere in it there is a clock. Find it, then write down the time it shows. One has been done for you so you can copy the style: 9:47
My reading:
11:52
